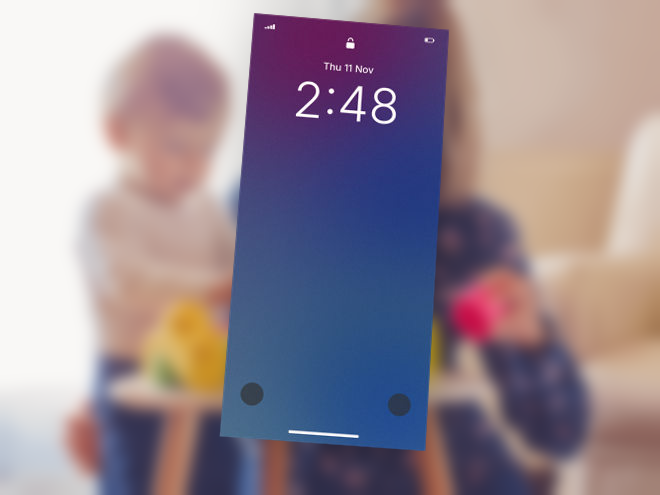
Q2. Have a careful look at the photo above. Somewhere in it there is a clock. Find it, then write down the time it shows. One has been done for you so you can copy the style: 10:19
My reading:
2:48
